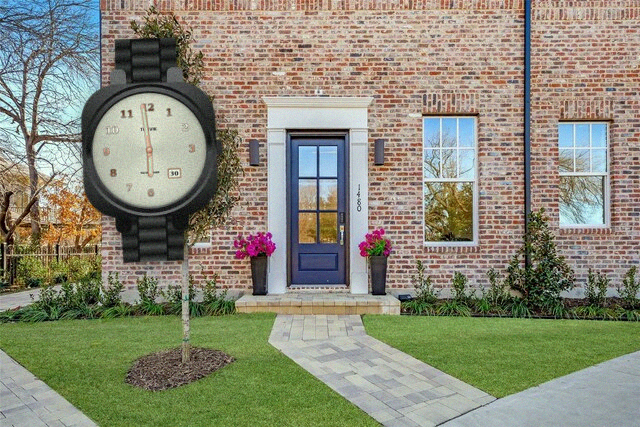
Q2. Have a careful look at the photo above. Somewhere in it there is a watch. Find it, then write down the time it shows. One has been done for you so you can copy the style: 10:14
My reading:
5:59
